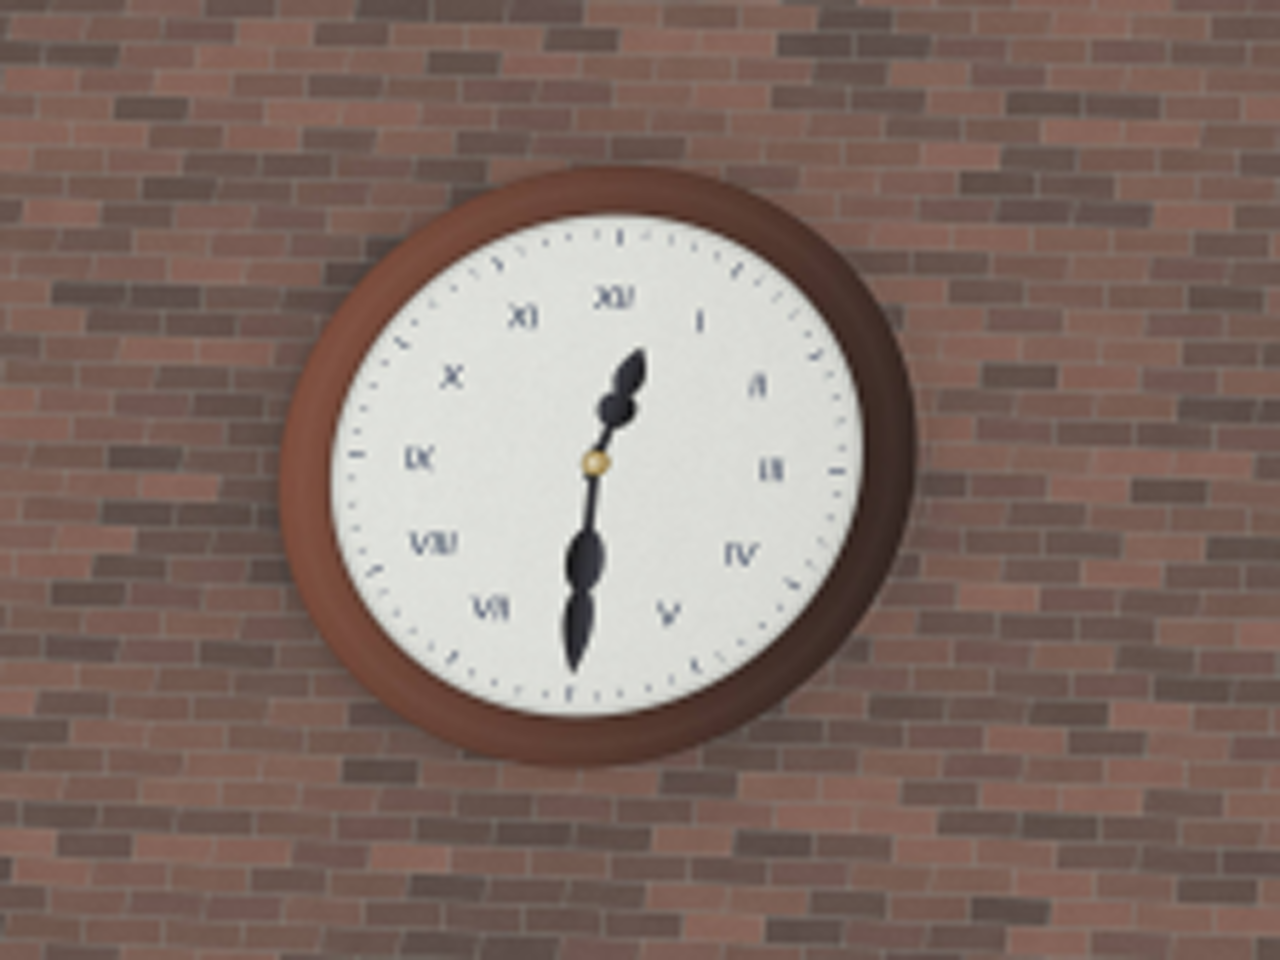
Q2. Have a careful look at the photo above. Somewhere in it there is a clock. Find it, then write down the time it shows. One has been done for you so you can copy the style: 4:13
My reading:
12:30
